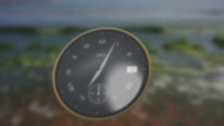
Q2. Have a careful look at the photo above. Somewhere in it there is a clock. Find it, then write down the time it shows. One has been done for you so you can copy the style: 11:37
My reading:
7:04
